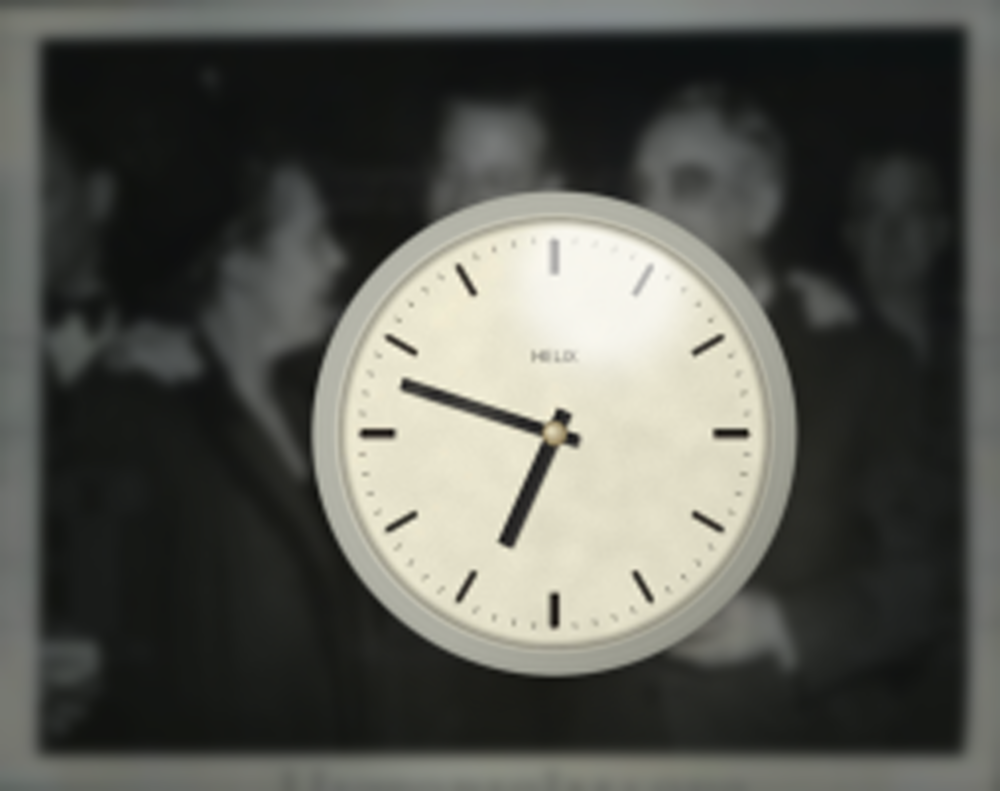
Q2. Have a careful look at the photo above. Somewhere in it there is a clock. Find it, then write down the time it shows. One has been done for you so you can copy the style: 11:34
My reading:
6:48
